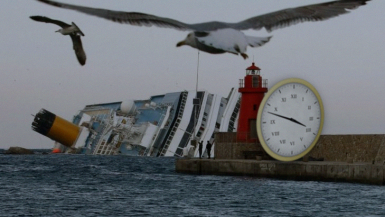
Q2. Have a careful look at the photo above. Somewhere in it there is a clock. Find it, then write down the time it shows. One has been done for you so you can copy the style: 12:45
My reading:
3:48
